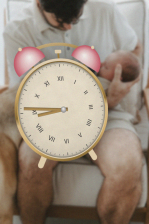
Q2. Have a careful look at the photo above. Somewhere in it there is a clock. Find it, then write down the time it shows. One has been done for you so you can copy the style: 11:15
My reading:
8:46
